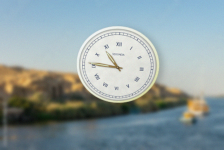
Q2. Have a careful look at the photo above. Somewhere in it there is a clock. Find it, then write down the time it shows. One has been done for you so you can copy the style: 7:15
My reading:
10:46
